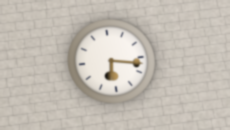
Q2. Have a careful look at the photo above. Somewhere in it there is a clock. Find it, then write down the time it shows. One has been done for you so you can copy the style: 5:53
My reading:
6:17
